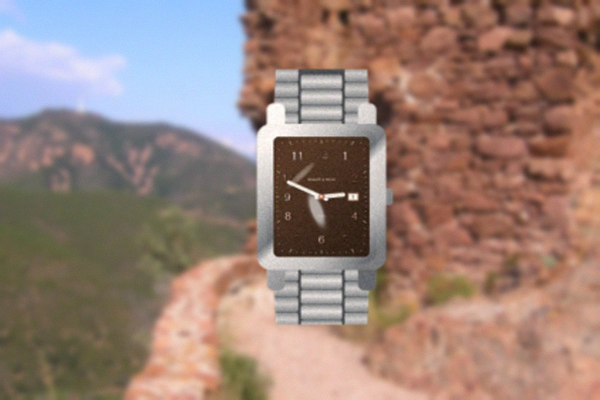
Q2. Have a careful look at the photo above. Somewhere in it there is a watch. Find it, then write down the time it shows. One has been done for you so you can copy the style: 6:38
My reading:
2:49
